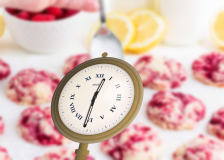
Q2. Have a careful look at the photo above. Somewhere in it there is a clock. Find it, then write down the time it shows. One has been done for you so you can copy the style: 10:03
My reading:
12:31
